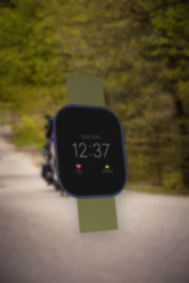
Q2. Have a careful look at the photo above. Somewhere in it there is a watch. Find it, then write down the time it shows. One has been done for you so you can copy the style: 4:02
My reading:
12:37
